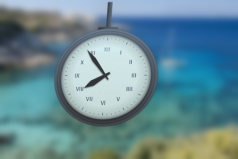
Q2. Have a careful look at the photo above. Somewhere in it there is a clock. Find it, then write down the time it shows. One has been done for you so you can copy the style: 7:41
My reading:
7:54
